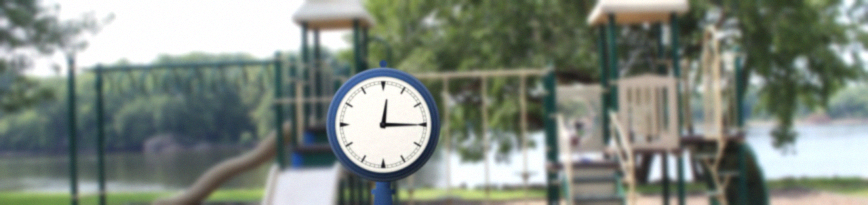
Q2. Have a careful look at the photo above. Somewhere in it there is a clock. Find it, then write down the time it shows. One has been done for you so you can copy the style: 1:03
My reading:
12:15
